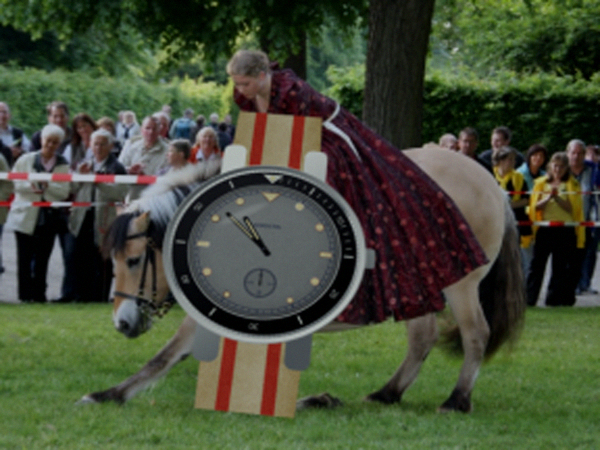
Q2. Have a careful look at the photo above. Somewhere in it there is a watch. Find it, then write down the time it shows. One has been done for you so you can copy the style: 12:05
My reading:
10:52
